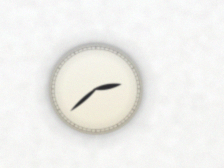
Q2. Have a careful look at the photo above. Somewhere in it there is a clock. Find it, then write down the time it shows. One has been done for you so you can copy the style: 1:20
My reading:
2:38
